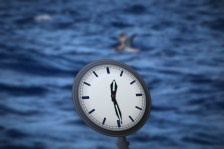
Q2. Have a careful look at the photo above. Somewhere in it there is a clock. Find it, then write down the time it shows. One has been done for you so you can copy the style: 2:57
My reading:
12:29
